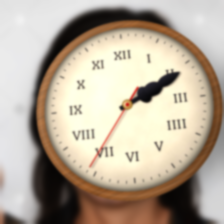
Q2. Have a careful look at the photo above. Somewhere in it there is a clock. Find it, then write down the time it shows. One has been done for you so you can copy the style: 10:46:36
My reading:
2:10:36
